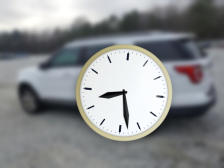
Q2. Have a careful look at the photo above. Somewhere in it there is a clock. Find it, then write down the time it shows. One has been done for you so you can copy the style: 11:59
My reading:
8:28
